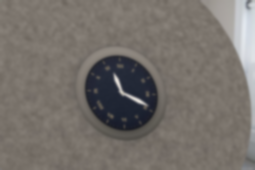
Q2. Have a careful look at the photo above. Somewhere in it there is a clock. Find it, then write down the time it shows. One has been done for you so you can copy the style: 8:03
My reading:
11:19
